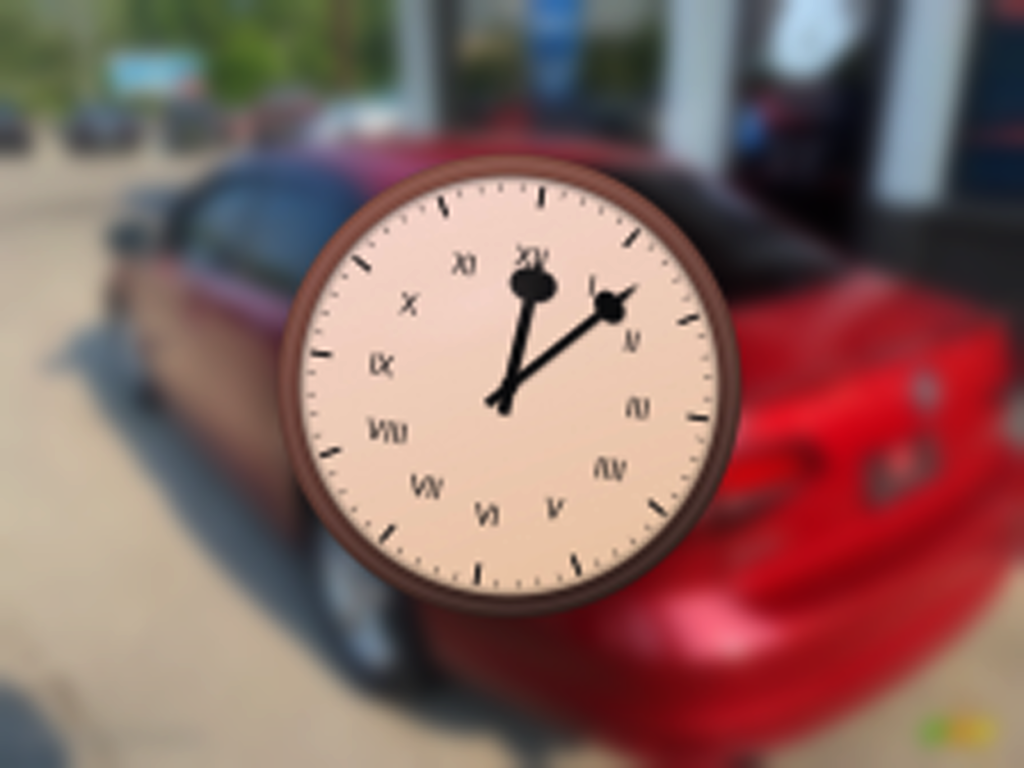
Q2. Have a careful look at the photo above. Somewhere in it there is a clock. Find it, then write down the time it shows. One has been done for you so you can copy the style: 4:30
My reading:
12:07
